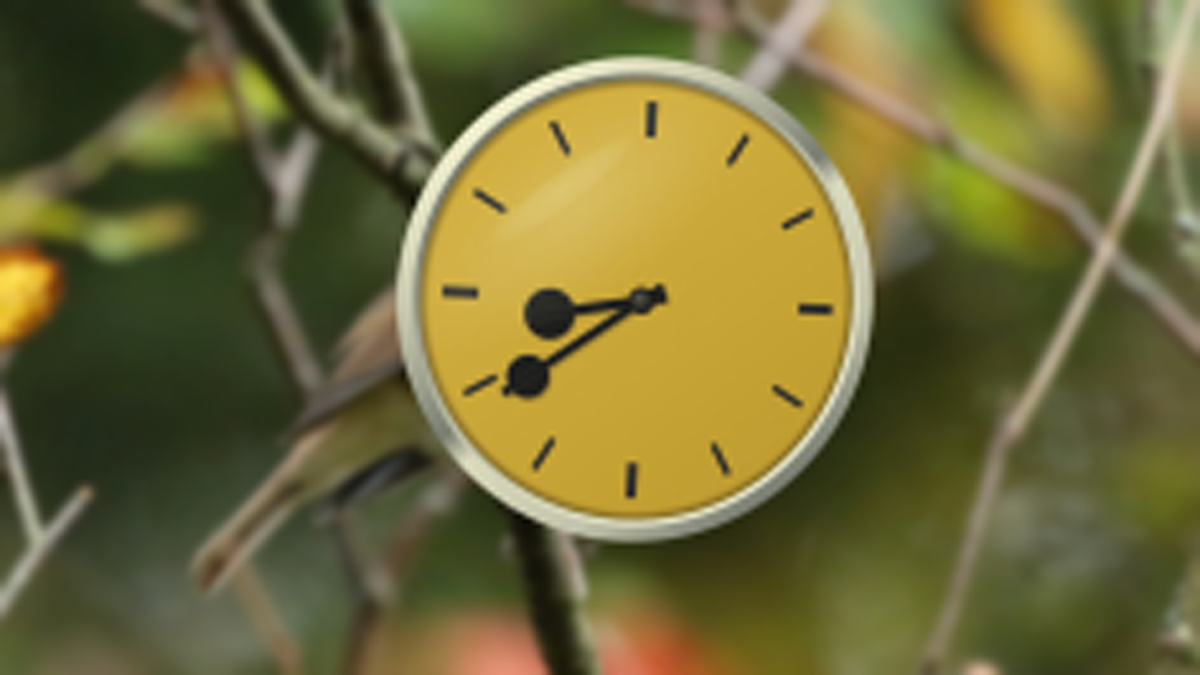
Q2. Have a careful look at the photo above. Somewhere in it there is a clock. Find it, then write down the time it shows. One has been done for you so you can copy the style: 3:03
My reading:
8:39
